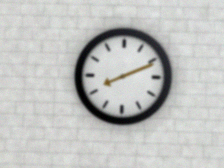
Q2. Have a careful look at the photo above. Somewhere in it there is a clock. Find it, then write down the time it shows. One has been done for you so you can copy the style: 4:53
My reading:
8:11
